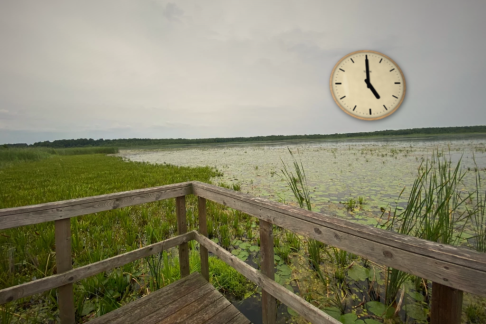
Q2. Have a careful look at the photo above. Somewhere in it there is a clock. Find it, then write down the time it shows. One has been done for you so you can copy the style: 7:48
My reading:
5:00
